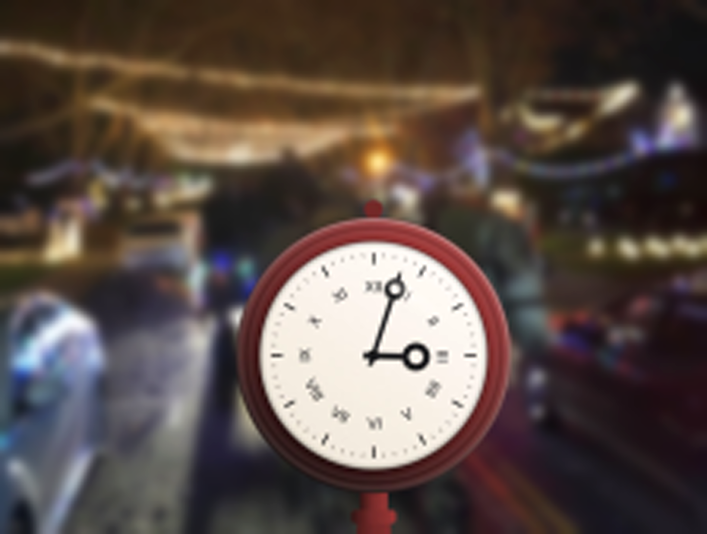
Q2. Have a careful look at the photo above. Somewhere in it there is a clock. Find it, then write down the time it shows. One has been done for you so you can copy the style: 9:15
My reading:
3:03
